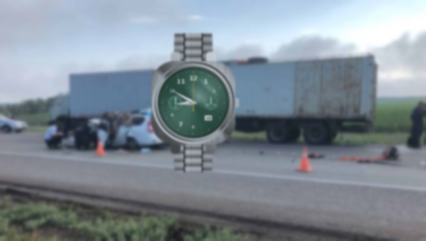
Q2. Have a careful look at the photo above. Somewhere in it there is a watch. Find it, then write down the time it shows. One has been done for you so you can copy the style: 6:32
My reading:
8:50
